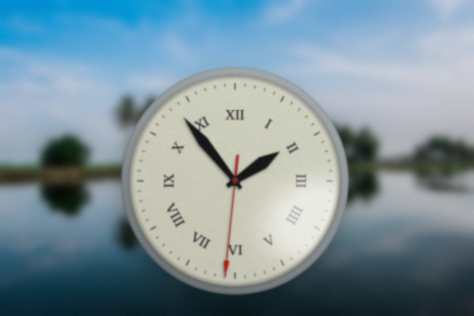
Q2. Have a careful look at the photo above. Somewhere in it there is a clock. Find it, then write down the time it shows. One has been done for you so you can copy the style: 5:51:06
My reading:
1:53:31
